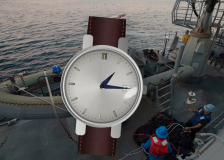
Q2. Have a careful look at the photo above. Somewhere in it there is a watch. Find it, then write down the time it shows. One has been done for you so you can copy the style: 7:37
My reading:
1:15
